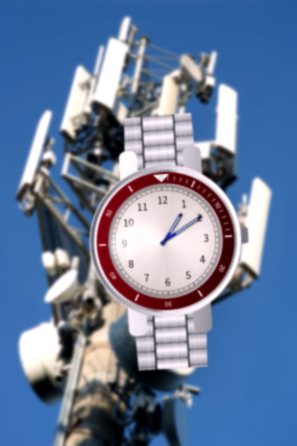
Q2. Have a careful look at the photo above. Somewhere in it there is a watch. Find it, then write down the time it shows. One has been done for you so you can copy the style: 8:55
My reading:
1:10
